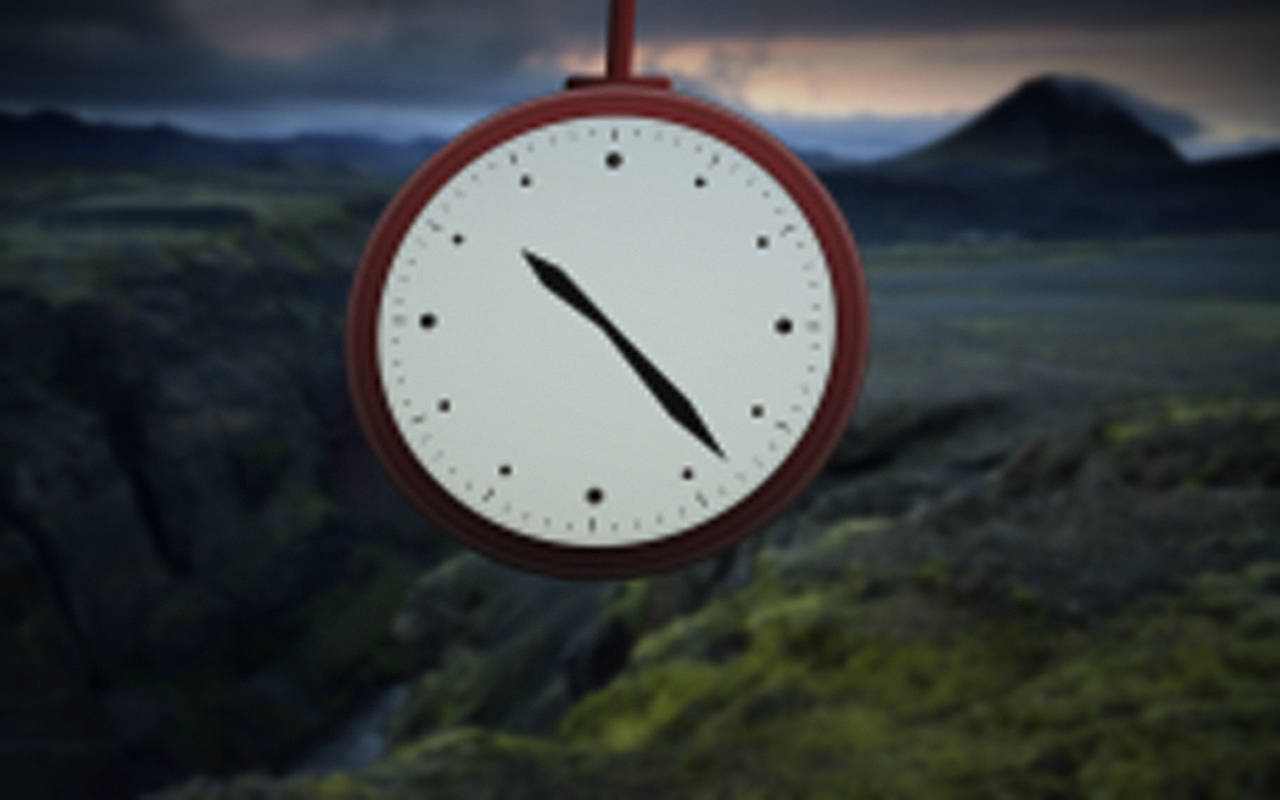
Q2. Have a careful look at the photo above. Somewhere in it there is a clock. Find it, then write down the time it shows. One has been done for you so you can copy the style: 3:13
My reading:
10:23
